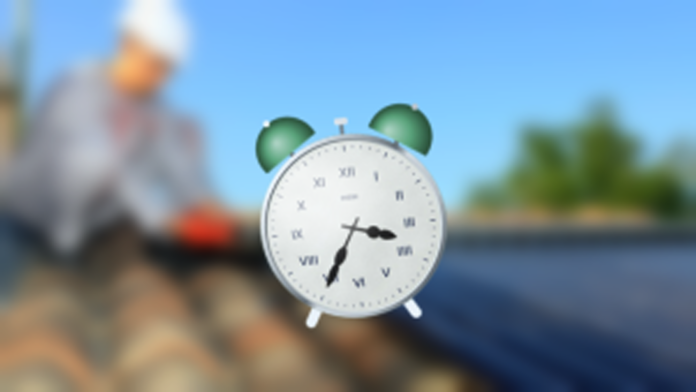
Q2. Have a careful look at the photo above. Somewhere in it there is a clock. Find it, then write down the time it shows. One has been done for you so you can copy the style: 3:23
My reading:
3:35
